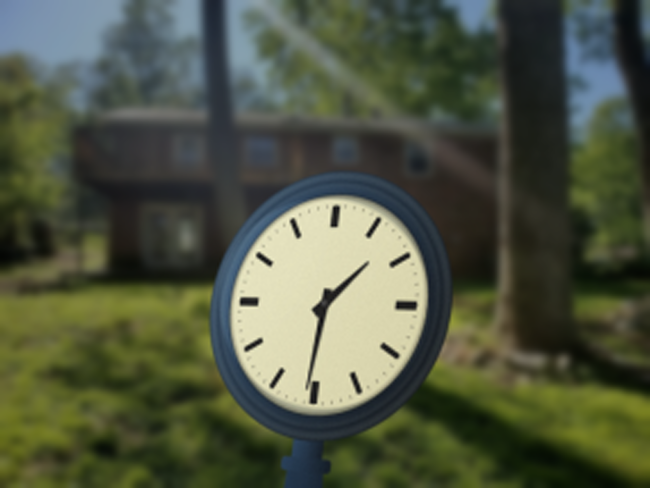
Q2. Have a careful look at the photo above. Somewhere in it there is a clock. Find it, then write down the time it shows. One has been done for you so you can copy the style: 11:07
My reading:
1:31
